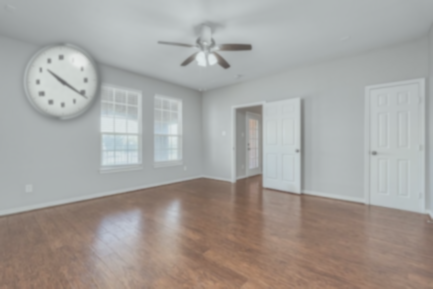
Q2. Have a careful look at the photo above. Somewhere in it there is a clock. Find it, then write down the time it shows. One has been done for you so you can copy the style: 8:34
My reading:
10:21
